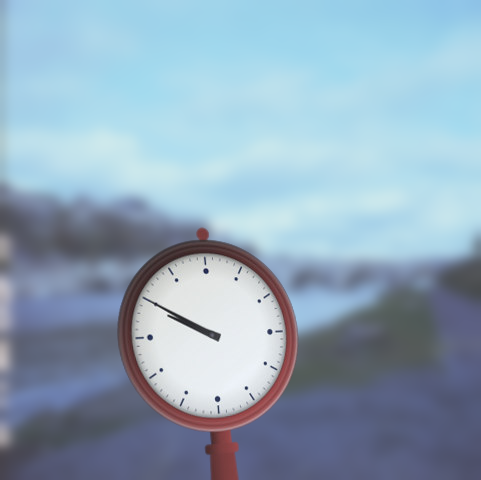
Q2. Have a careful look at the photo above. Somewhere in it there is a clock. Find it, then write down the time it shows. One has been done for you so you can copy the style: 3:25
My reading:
9:50
